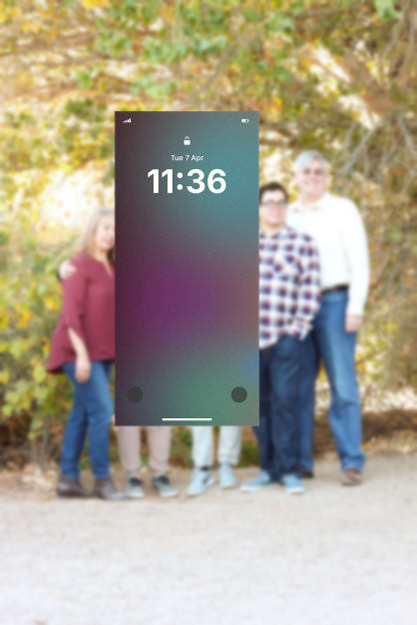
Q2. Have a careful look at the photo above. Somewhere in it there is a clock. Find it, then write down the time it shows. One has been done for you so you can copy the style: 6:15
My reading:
11:36
